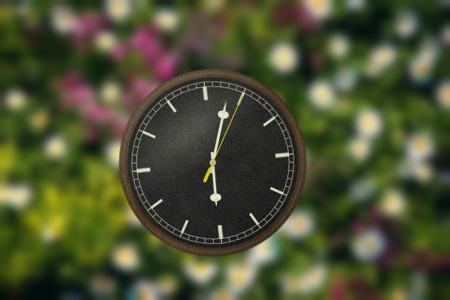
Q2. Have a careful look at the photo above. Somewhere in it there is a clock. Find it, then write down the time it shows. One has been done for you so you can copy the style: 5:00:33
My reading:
6:03:05
